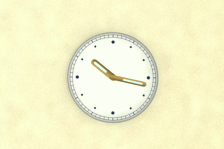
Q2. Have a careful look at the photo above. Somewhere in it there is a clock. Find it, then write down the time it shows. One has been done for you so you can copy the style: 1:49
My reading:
10:17
